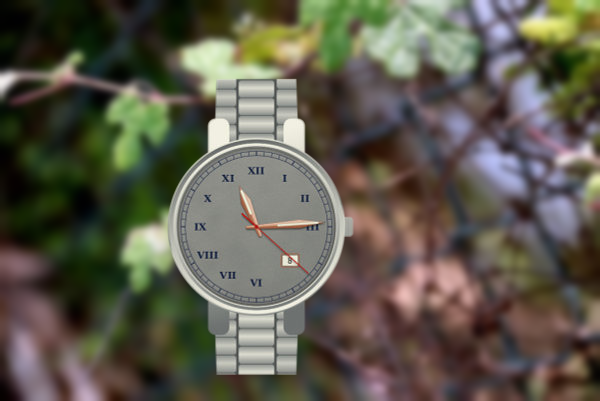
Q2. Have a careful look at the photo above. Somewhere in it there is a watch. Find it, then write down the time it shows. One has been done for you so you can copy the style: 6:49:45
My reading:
11:14:22
